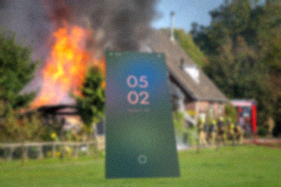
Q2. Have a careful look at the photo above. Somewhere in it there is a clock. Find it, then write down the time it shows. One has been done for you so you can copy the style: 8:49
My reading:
5:02
